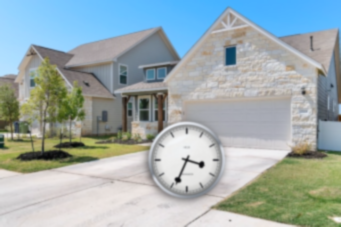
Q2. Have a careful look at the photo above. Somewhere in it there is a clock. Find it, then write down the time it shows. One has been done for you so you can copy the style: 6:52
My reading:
3:34
